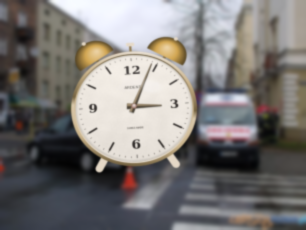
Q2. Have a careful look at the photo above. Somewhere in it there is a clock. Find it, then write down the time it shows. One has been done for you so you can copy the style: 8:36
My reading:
3:04
